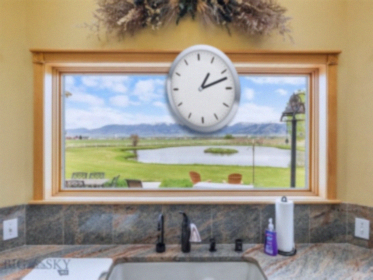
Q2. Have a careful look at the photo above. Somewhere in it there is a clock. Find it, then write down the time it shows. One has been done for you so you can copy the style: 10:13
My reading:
1:12
